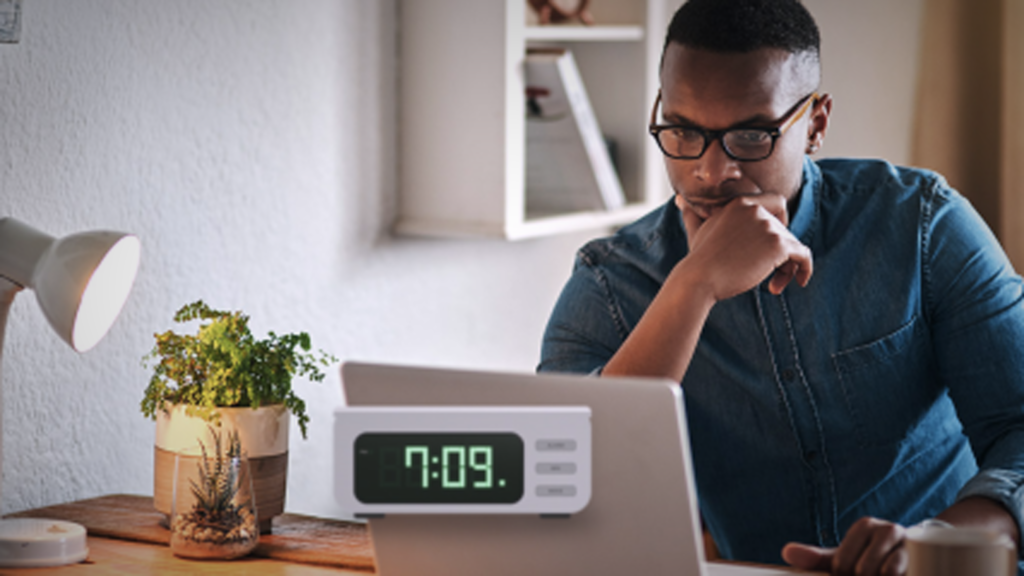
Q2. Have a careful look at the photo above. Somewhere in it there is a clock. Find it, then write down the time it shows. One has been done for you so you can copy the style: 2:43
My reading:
7:09
